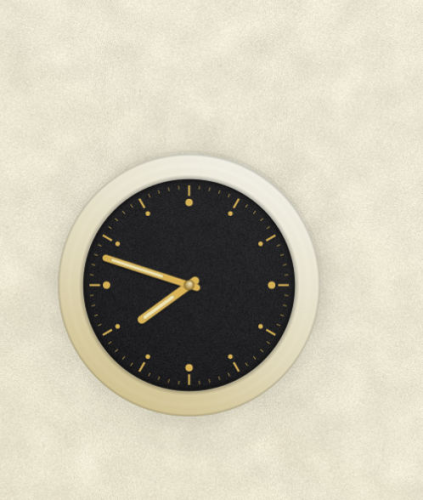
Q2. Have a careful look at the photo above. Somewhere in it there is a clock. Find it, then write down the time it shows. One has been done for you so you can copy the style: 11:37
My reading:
7:48
